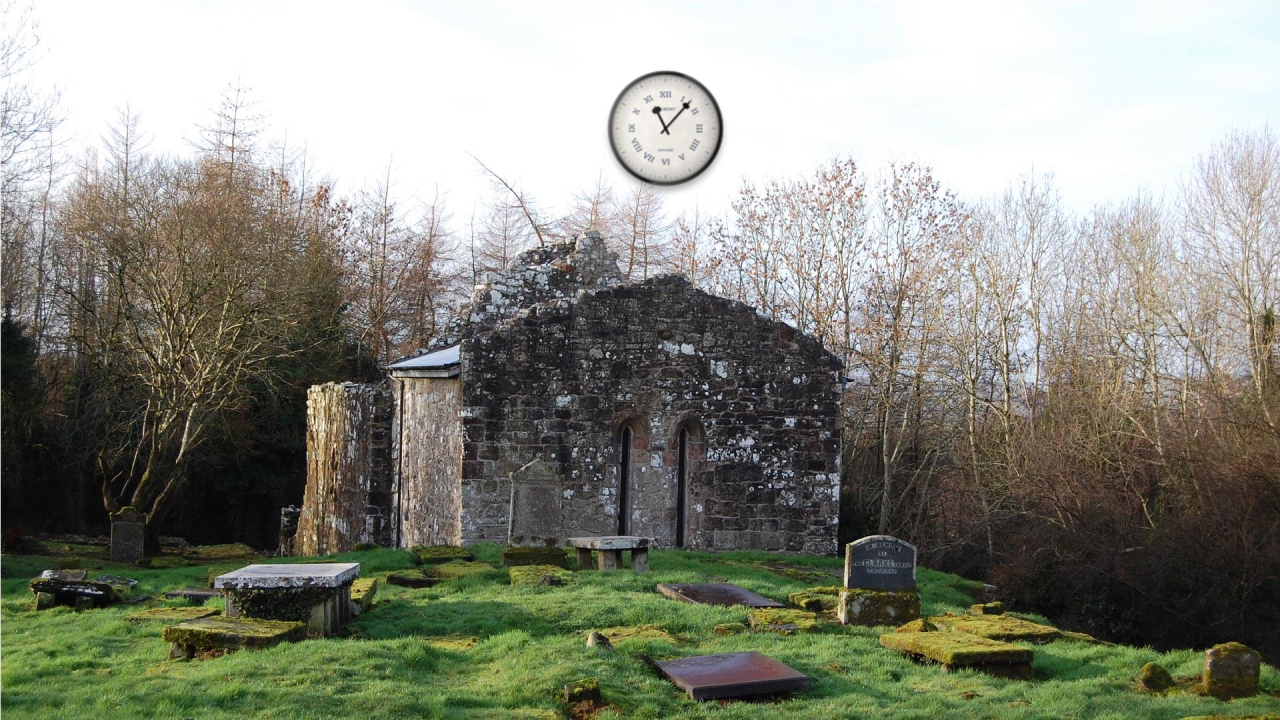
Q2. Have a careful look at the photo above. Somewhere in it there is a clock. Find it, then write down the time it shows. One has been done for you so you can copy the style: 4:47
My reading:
11:07
